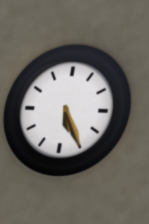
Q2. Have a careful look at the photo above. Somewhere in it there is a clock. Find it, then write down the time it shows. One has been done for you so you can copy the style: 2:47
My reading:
5:25
